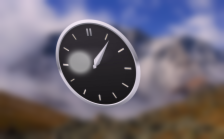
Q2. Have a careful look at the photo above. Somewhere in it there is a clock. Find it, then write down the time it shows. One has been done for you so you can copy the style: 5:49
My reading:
1:06
